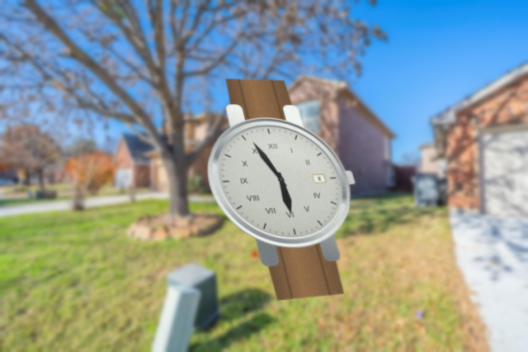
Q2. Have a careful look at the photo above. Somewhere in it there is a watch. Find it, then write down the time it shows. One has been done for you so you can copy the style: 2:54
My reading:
5:56
